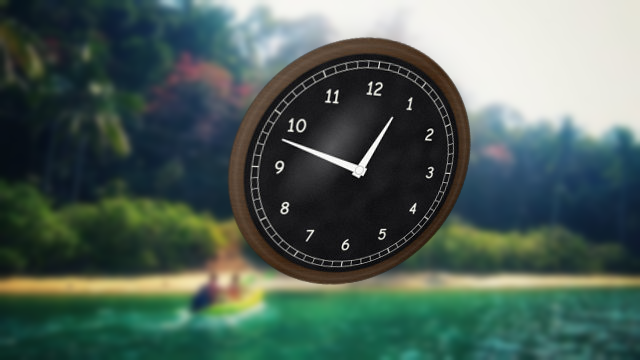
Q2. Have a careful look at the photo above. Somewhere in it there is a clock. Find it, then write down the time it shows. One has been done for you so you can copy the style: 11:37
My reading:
12:48
